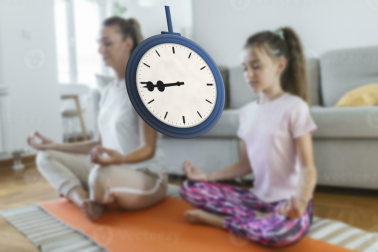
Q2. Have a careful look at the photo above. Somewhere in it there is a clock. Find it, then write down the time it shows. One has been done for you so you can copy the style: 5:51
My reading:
8:44
